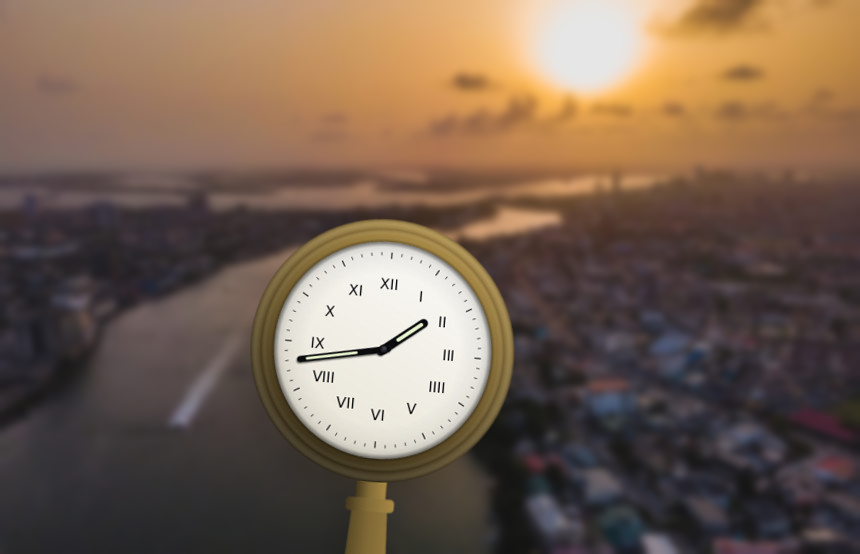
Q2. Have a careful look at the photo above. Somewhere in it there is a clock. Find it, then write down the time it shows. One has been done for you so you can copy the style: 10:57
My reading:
1:43
